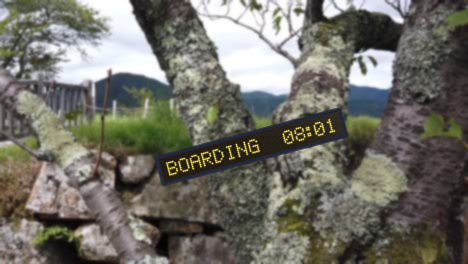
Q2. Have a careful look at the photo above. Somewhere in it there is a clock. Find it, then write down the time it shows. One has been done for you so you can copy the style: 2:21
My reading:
8:01
